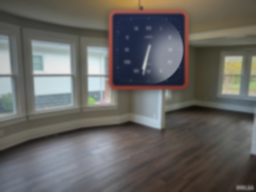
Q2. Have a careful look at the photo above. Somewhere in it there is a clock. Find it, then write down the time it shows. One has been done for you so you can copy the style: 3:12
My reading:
6:32
